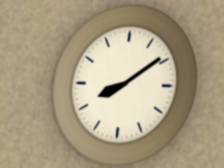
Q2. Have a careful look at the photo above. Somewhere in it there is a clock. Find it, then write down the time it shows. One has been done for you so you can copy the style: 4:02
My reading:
8:09
